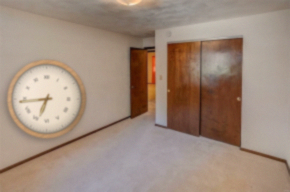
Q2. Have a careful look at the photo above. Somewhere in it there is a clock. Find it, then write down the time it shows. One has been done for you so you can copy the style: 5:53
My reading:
6:44
